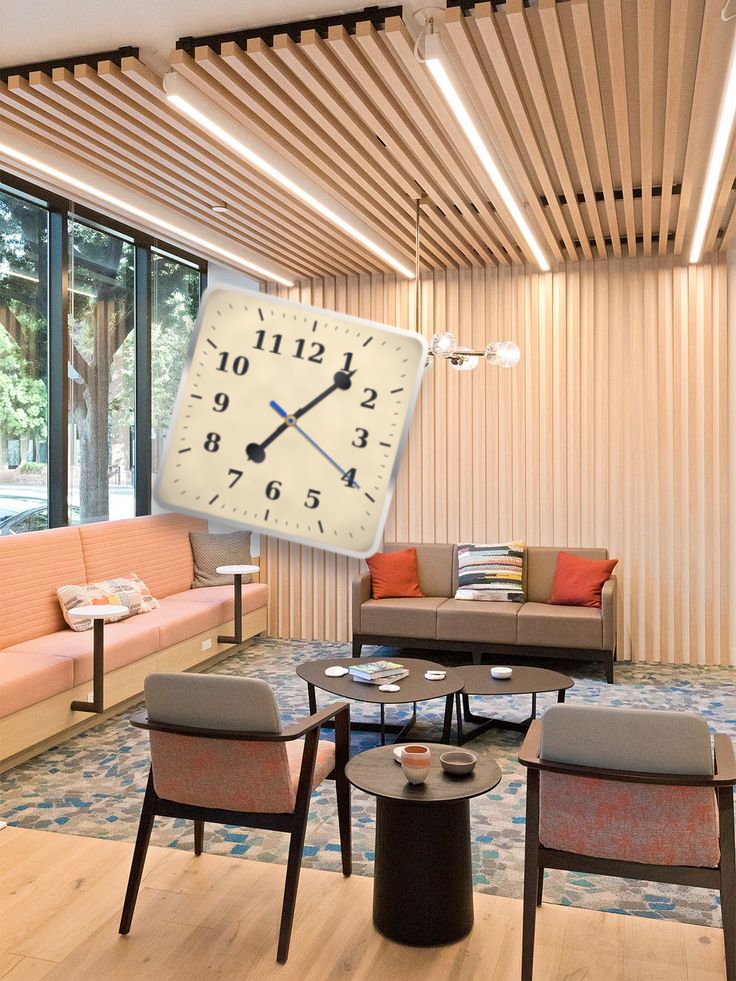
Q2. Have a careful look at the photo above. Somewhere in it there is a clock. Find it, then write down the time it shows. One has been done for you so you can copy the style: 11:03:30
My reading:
7:06:20
